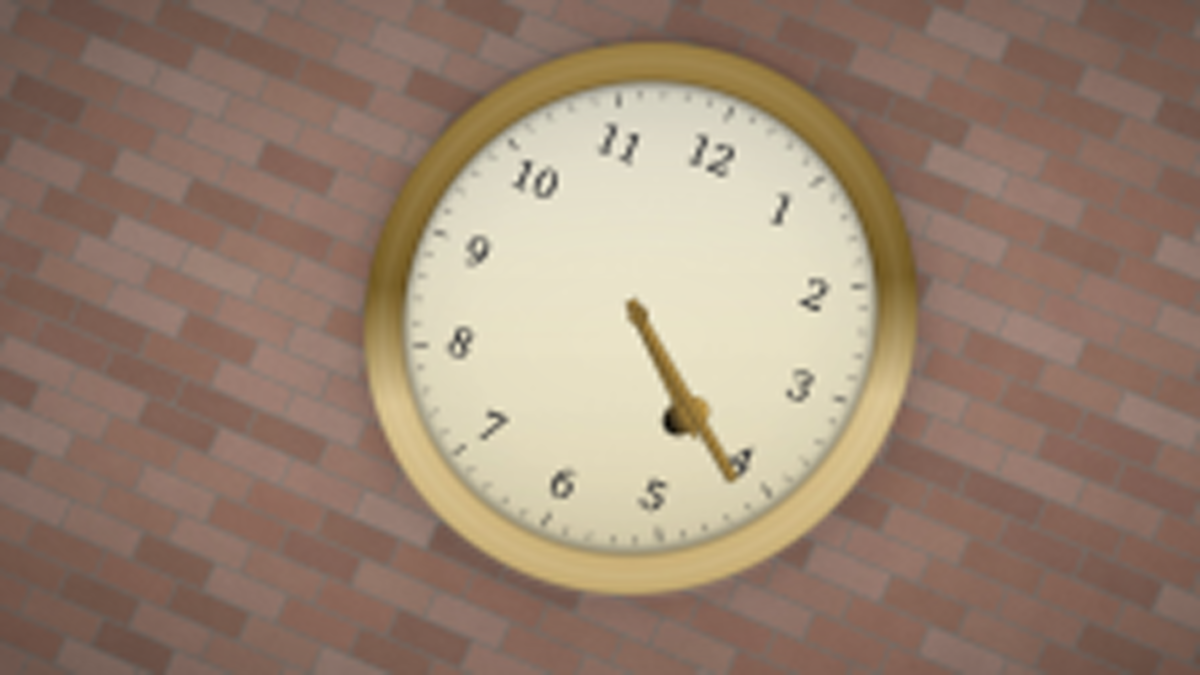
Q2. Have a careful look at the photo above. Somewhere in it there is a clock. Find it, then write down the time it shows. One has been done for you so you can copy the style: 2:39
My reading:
4:21
